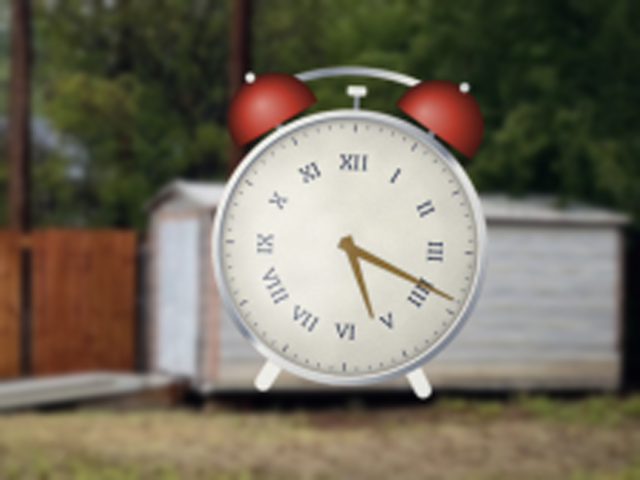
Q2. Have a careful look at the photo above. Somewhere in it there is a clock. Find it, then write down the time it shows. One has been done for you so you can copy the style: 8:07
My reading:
5:19
